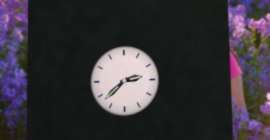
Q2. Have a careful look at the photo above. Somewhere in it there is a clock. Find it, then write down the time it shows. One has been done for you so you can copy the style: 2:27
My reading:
2:38
